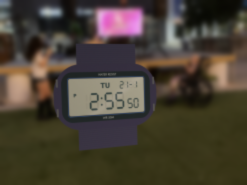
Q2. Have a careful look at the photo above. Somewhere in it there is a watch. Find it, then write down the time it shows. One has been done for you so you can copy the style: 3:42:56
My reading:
2:55:50
